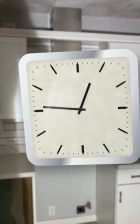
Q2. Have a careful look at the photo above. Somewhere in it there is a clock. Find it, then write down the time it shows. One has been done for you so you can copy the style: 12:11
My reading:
12:46
